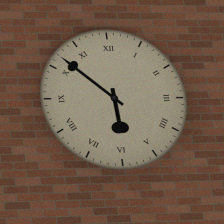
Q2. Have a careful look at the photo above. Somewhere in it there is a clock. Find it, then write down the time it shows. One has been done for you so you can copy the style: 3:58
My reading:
5:52
